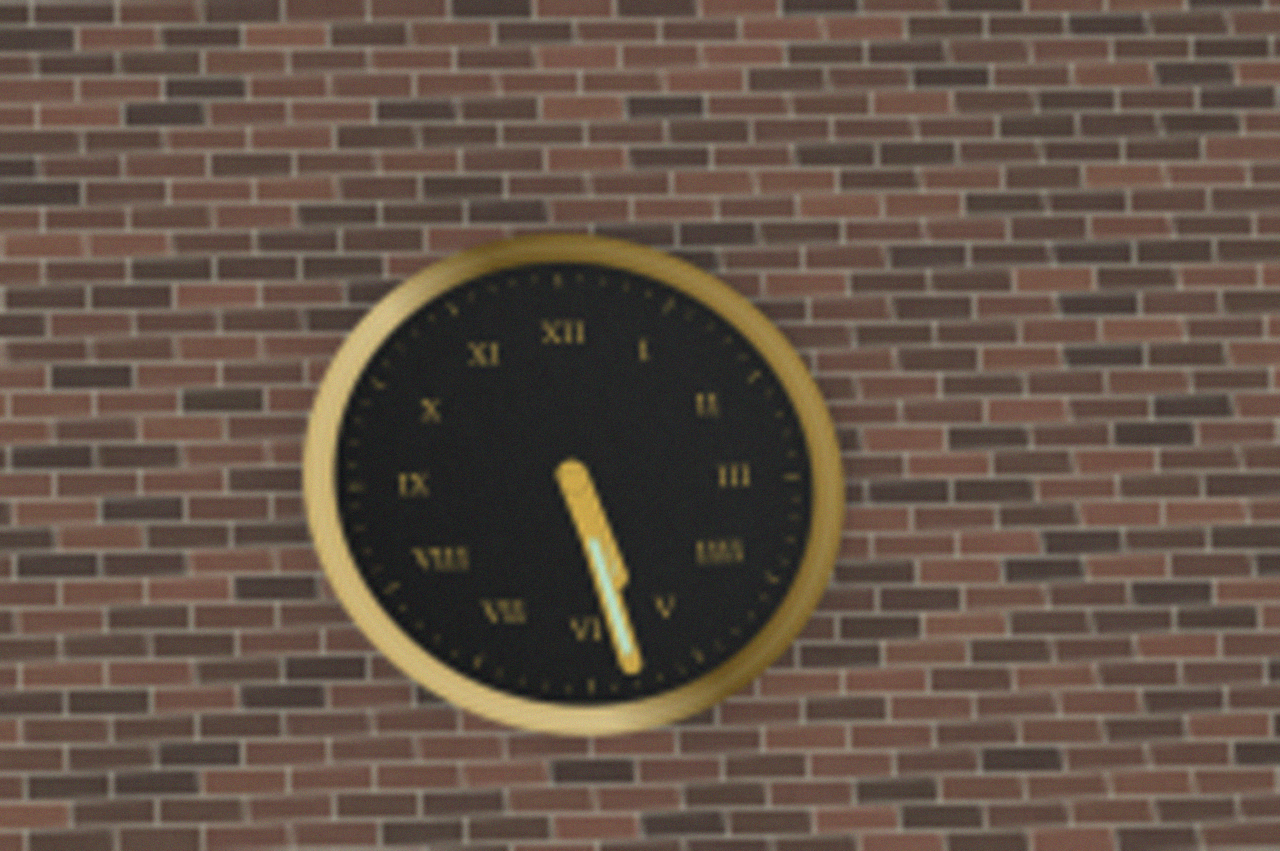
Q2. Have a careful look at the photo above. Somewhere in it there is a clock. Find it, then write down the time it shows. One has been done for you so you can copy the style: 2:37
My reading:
5:28
